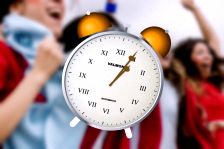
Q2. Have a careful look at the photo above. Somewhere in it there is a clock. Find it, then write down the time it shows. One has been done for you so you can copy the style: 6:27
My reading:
1:04
